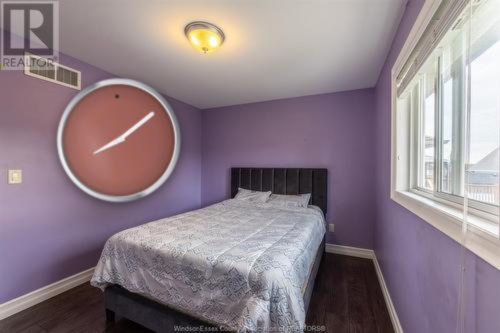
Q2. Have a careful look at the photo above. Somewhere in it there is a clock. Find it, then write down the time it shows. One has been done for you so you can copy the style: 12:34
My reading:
8:09
